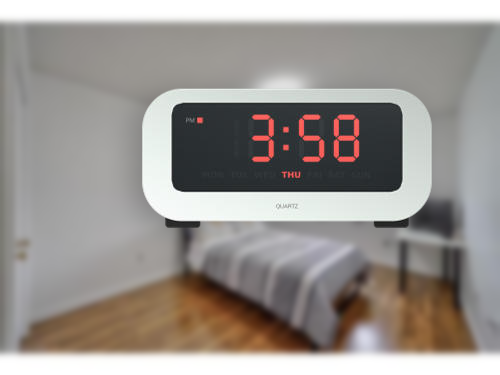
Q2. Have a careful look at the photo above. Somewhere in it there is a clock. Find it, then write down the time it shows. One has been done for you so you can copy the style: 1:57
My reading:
3:58
